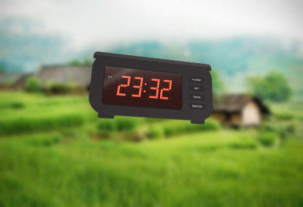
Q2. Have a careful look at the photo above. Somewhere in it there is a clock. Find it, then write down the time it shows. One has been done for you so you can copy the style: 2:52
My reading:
23:32
